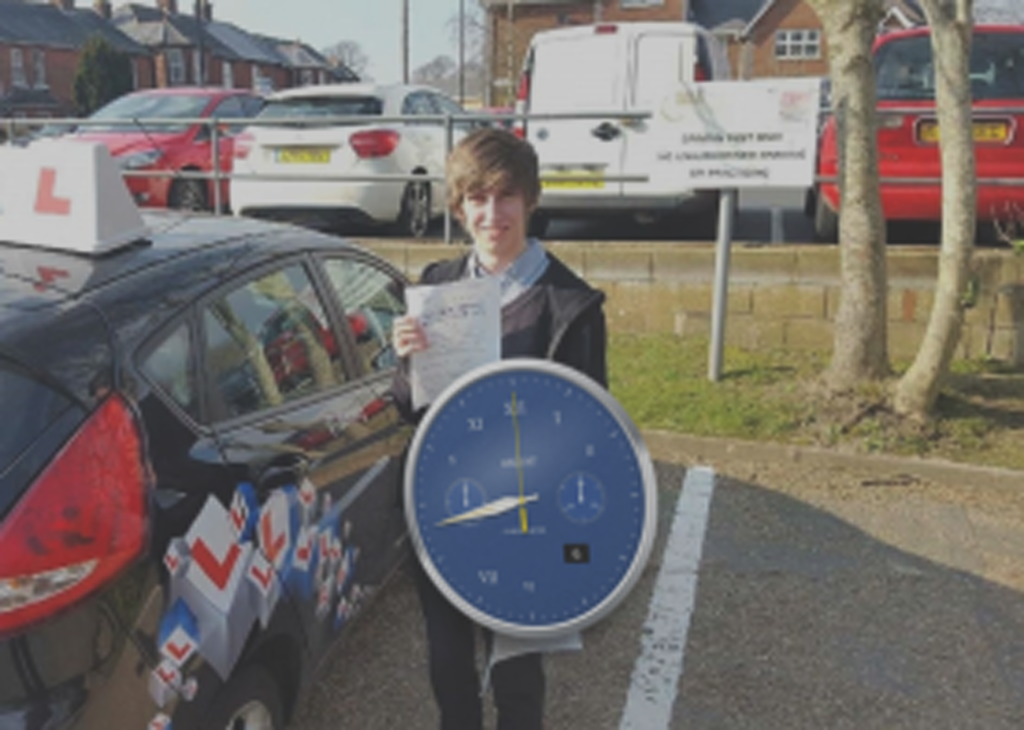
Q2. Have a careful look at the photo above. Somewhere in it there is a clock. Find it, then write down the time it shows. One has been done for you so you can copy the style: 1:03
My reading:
8:43
